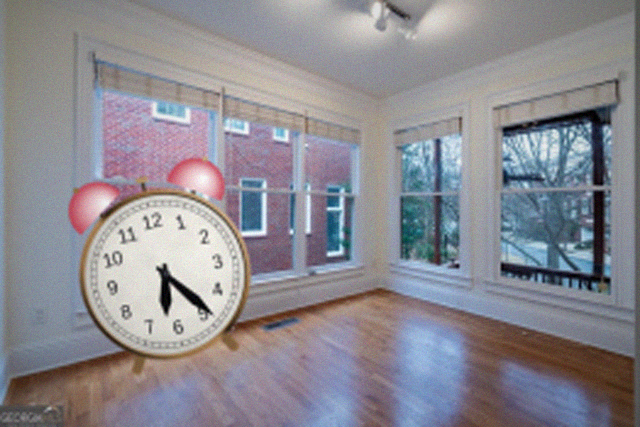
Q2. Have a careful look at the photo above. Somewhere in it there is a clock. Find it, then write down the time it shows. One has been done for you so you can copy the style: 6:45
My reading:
6:24
